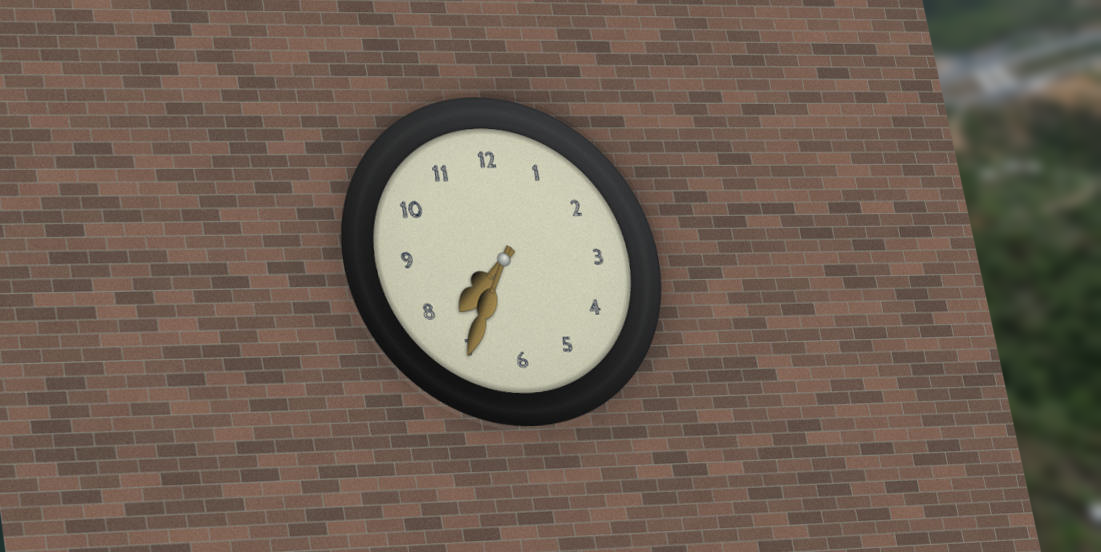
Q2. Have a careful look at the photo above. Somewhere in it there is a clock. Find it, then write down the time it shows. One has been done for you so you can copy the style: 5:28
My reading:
7:35
